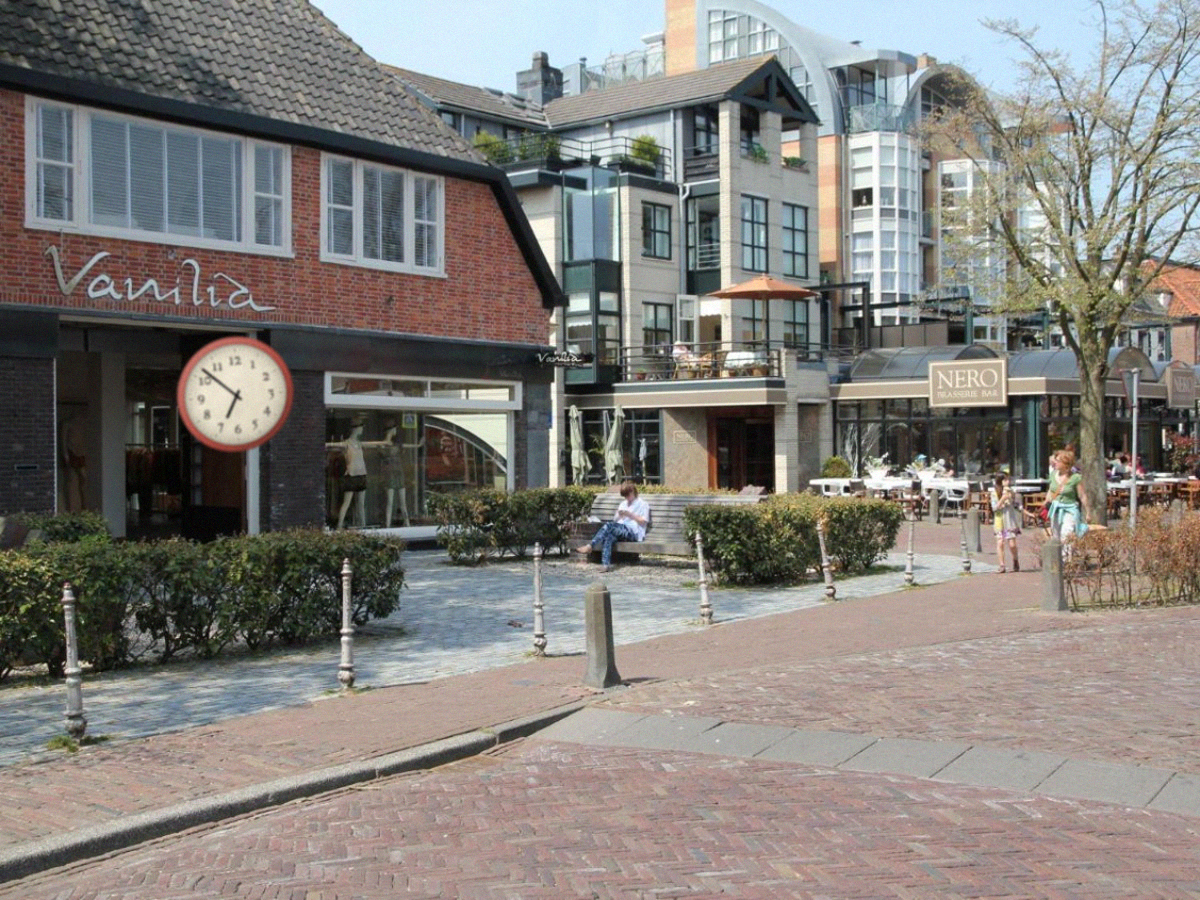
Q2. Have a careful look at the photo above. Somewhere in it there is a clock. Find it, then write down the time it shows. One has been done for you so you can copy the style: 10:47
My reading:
6:52
